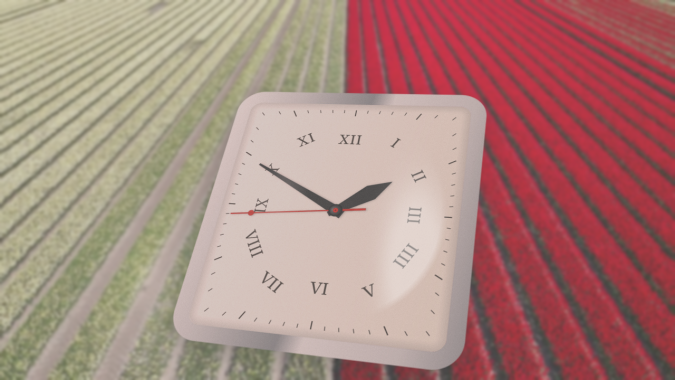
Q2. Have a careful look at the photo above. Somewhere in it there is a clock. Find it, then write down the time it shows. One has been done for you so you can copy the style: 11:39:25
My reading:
1:49:44
